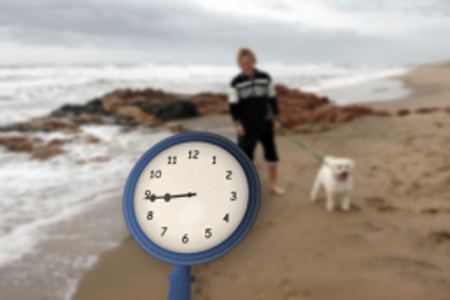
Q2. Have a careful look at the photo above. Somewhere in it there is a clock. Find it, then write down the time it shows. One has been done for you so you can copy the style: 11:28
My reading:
8:44
